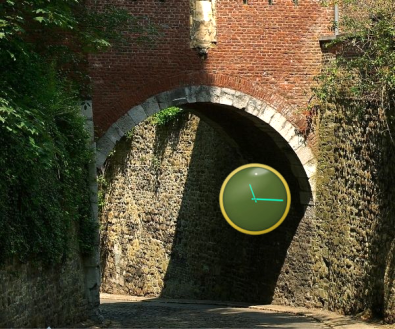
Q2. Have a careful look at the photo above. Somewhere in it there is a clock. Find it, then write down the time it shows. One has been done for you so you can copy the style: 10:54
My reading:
11:15
